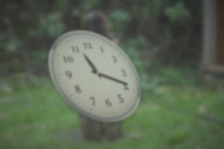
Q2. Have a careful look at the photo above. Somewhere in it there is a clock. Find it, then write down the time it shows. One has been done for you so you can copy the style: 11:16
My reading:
11:19
